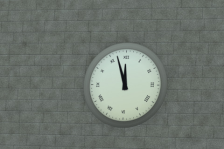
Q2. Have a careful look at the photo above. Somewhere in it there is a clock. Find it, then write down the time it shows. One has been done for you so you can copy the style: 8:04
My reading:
11:57
